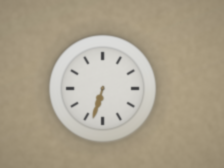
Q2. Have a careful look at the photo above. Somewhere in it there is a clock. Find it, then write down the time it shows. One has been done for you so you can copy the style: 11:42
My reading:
6:33
